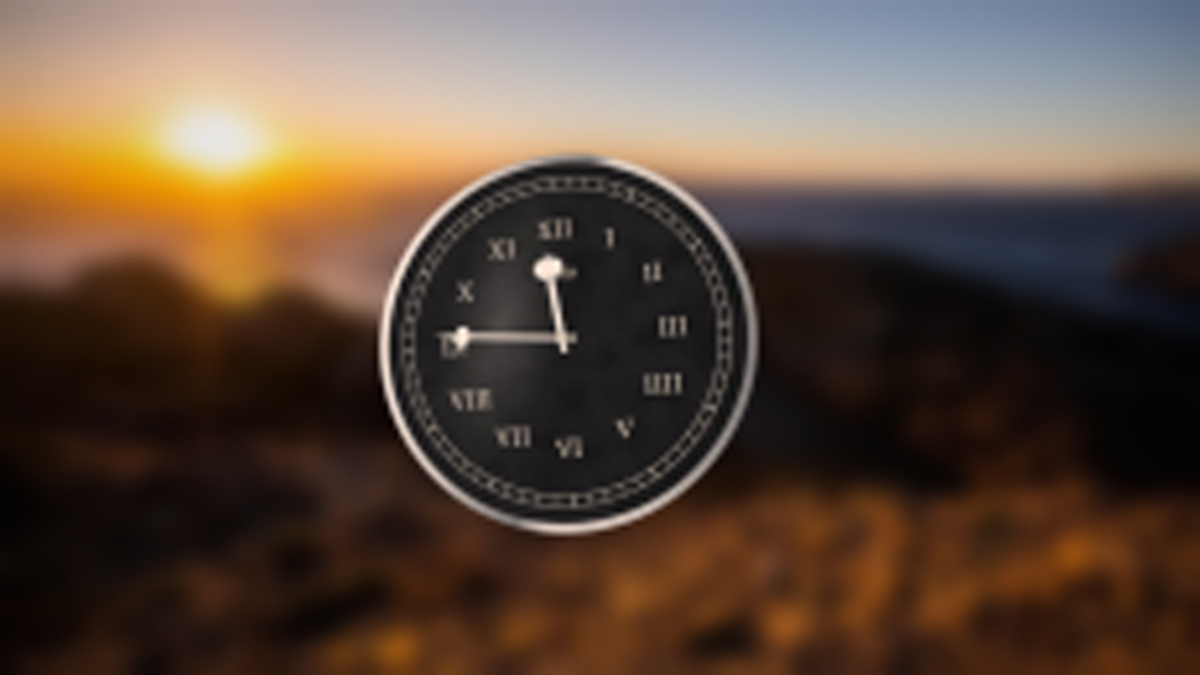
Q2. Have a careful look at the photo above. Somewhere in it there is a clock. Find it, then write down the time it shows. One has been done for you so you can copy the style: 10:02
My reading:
11:46
